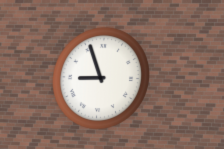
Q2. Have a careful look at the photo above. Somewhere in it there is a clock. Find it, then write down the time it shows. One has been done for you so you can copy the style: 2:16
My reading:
8:56
